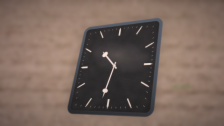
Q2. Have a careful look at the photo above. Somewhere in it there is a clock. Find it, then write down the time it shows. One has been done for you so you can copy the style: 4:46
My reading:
10:32
